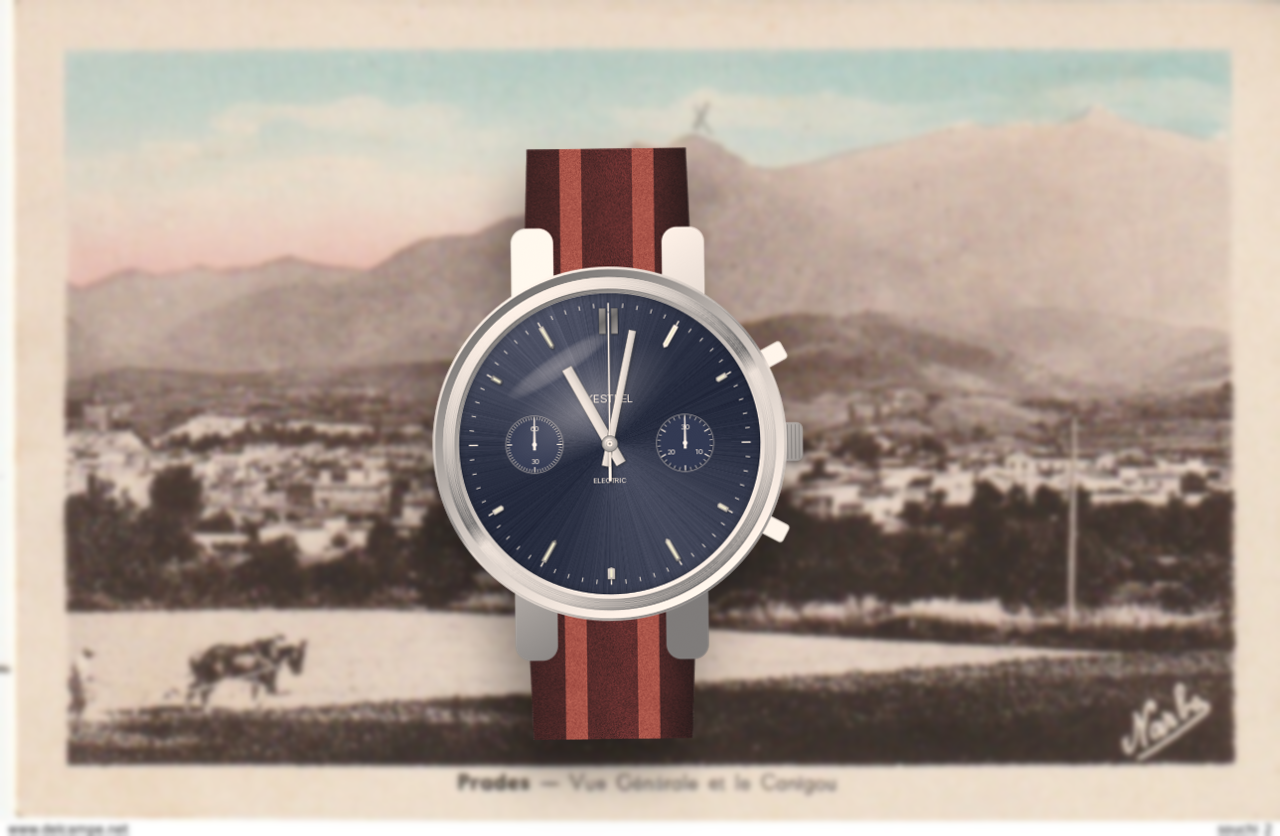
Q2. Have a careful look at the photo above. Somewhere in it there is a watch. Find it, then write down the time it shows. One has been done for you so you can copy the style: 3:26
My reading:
11:02
